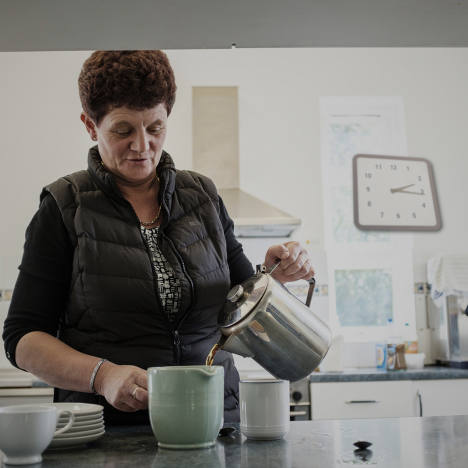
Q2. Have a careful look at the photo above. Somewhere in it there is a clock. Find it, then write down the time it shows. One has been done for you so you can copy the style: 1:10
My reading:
2:16
